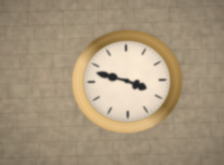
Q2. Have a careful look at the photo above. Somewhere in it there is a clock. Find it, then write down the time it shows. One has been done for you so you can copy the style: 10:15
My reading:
3:48
